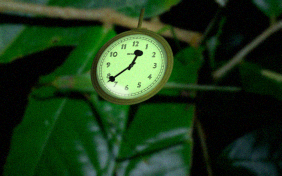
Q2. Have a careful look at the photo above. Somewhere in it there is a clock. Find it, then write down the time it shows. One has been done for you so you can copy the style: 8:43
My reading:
12:38
